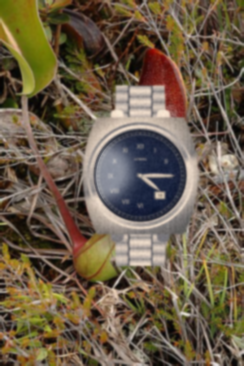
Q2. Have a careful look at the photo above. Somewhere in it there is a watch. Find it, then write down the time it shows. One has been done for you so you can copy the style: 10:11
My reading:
4:15
